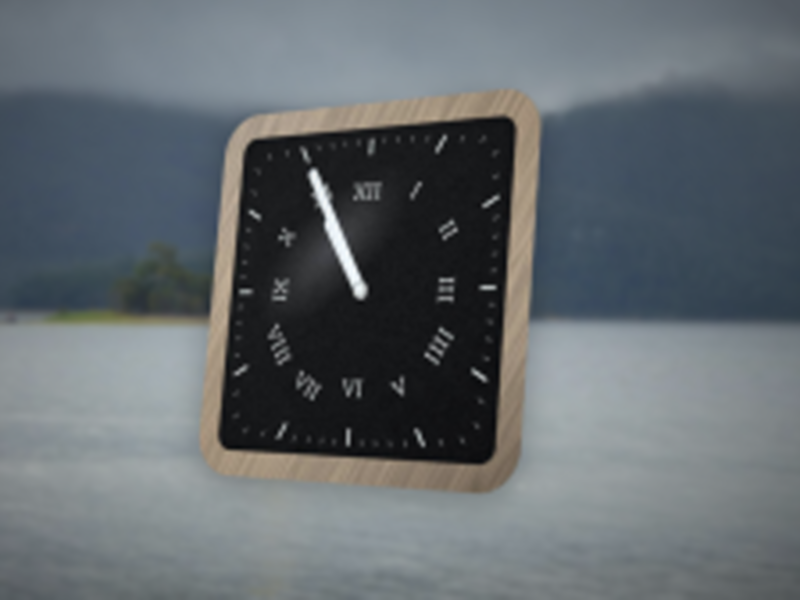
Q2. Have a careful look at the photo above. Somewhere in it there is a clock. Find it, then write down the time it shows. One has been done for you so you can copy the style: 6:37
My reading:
10:55
